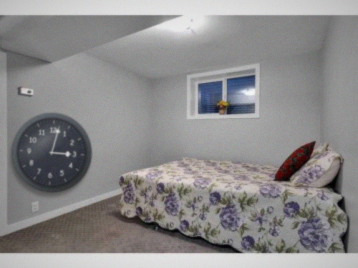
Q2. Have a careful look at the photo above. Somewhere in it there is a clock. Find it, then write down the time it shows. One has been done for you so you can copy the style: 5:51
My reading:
3:02
